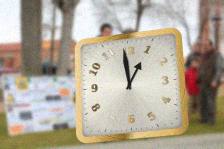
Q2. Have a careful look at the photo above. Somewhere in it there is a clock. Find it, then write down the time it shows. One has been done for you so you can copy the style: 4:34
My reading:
12:59
